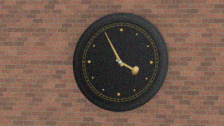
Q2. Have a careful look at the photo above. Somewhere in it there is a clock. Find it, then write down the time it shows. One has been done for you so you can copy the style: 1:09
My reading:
3:55
